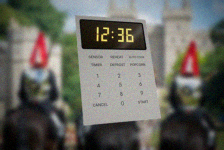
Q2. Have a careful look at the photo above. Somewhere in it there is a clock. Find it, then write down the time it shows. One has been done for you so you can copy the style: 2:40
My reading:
12:36
